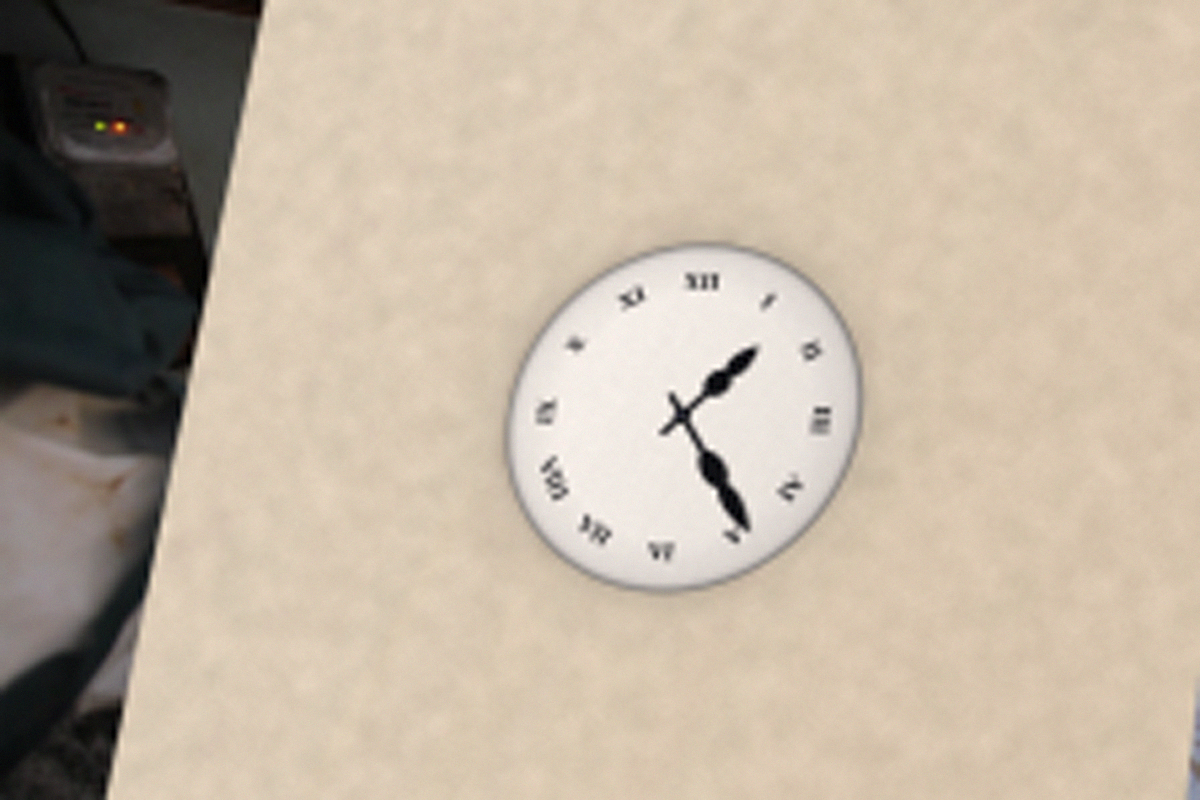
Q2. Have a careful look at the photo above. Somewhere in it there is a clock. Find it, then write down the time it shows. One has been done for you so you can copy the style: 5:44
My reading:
1:24
